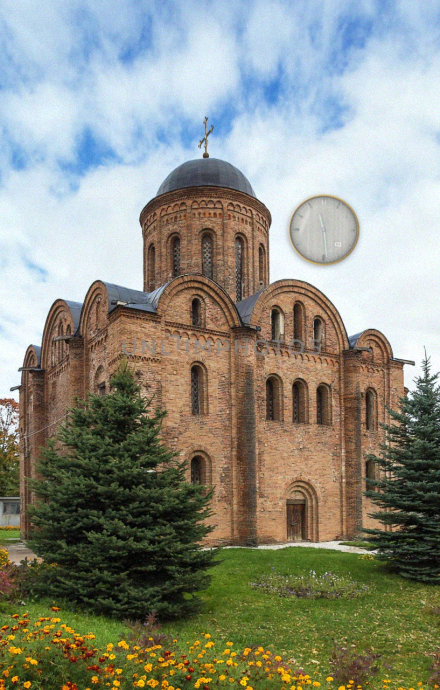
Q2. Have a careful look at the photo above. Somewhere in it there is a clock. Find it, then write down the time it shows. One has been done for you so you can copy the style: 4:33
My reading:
11:29
